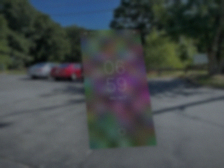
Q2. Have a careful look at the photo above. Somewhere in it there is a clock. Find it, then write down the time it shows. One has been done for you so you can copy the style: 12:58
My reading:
6:59
